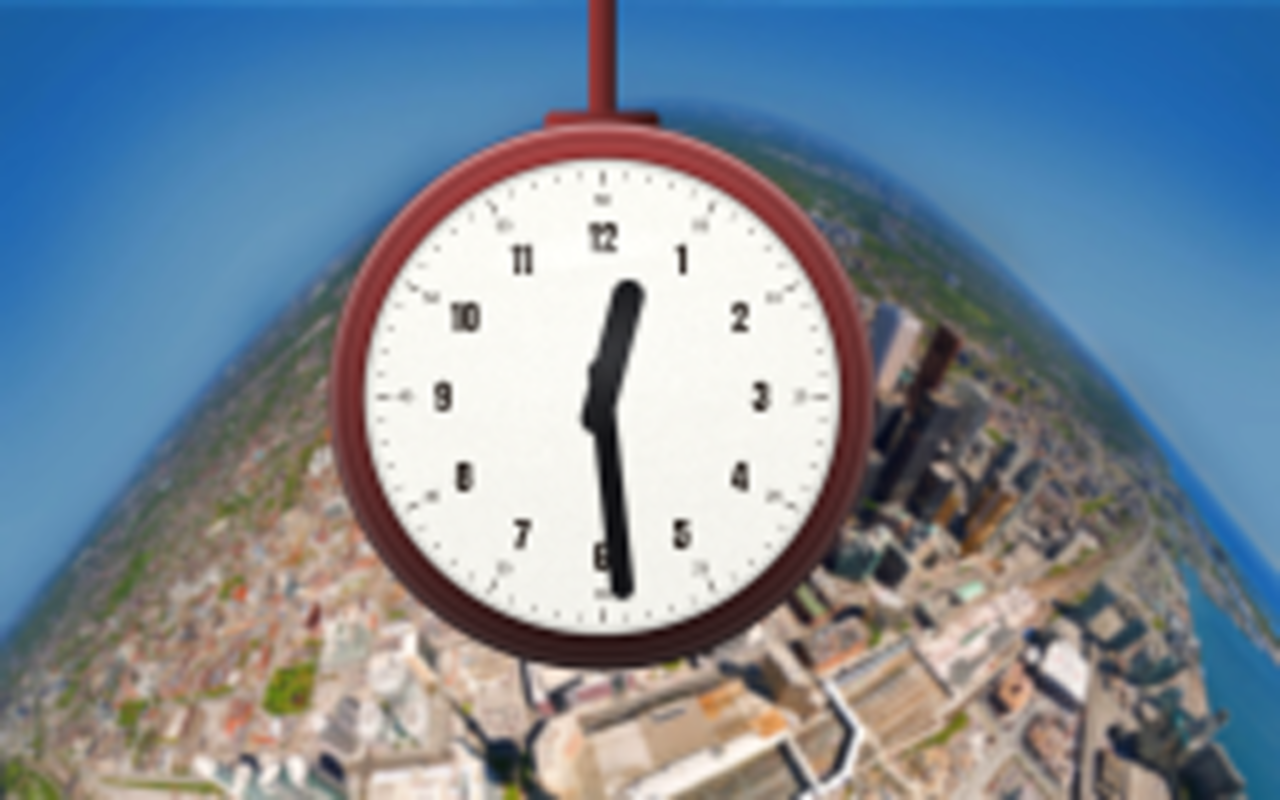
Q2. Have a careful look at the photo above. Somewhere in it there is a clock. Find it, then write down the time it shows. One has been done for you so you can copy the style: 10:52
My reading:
12:29
